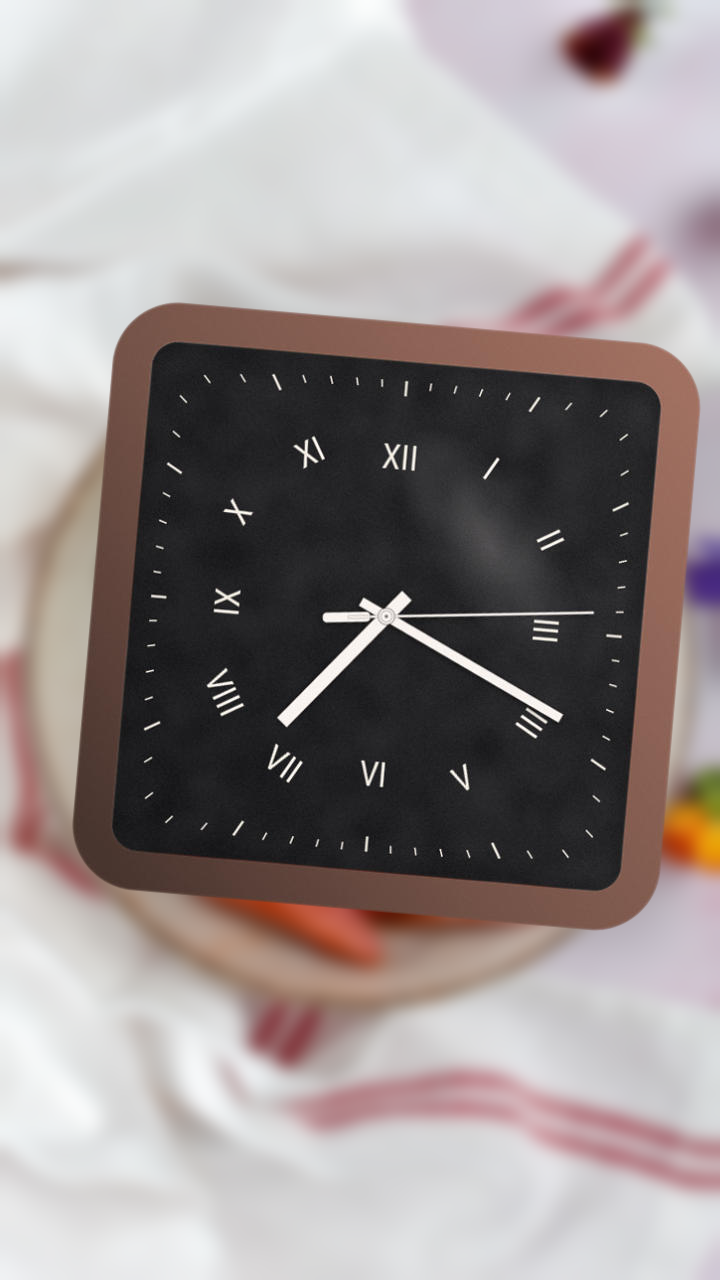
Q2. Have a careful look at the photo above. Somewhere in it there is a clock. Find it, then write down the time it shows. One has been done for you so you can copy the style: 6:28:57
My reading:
7:19:14
